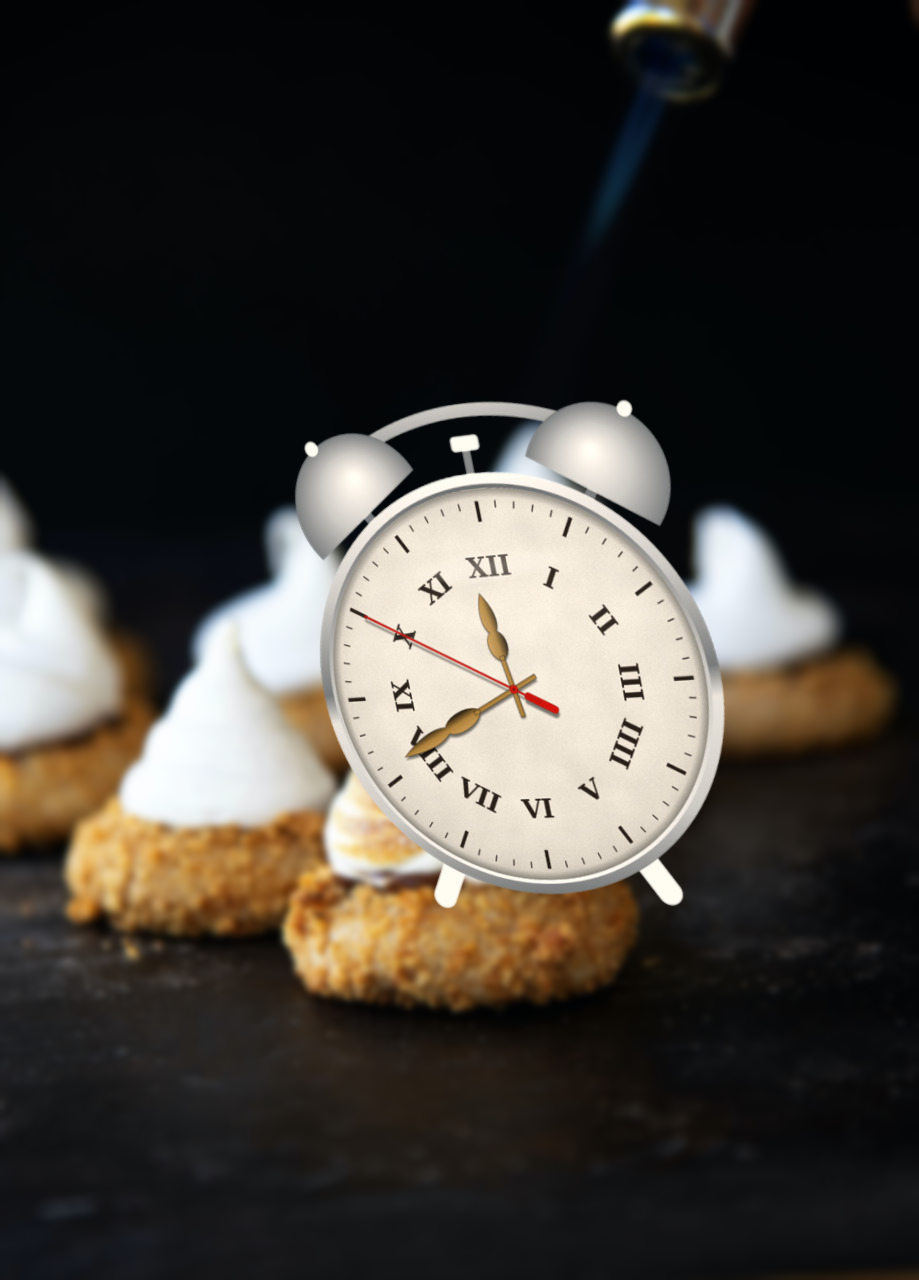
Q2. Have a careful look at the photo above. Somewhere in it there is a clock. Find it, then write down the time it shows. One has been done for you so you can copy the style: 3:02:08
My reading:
11:40:50
